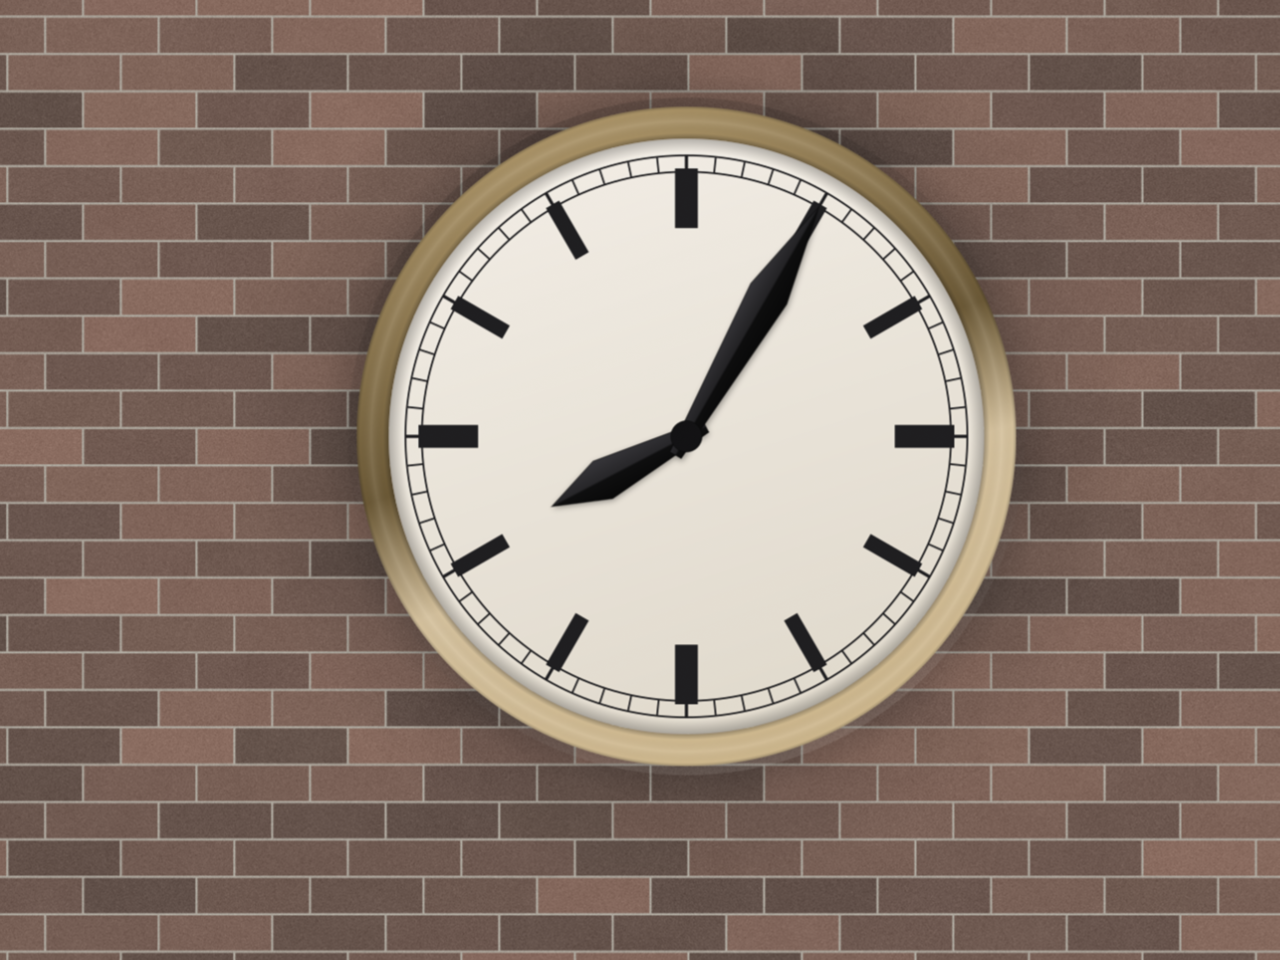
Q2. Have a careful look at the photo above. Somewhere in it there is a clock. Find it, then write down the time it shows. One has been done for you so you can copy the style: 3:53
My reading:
8:05
